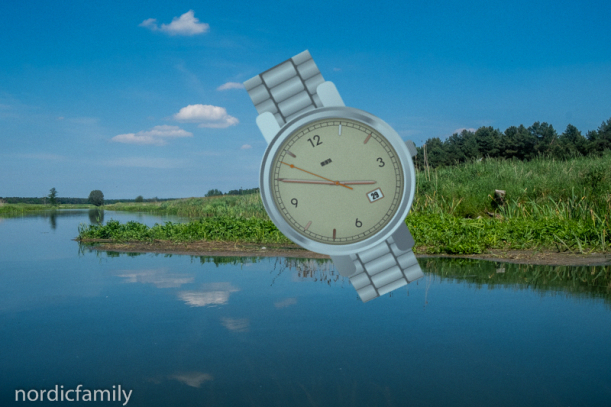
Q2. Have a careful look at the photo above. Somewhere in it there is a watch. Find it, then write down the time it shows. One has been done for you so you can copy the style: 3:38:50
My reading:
3:49:53
